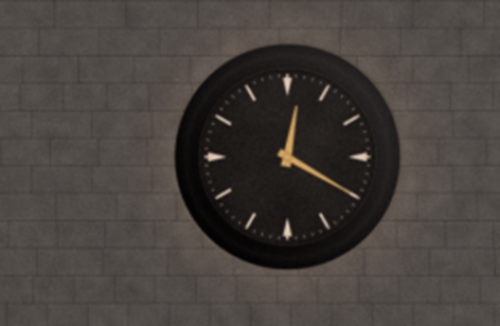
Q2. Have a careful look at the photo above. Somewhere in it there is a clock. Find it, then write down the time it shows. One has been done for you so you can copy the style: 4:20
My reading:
12:20
